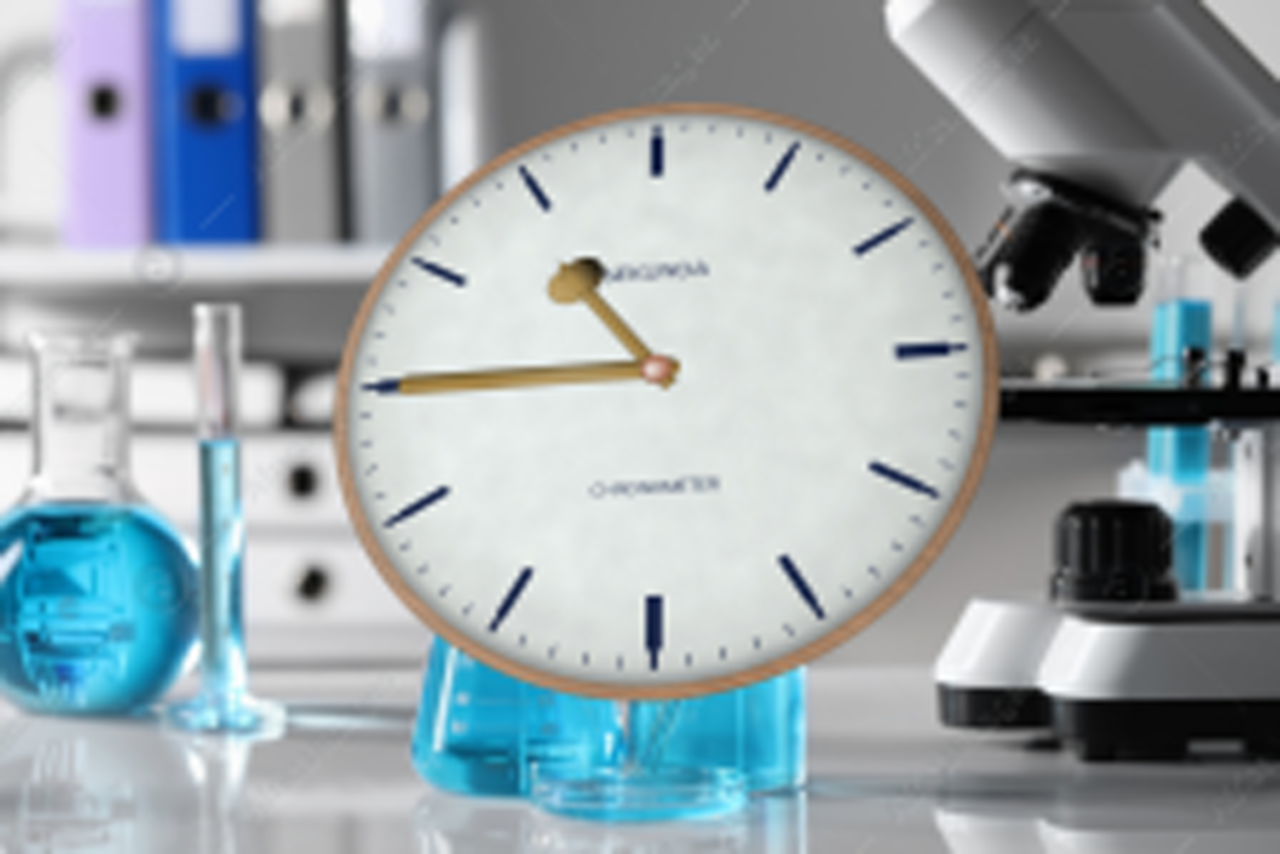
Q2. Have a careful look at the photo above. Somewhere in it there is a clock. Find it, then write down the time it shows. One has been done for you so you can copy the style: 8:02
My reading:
10:45
